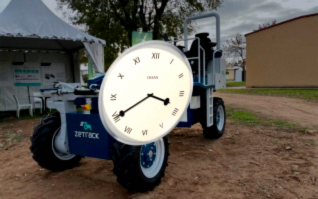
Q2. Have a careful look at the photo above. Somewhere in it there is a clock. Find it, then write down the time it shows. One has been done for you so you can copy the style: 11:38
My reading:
3:40
